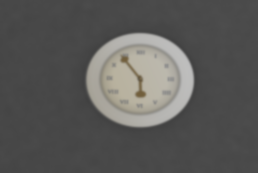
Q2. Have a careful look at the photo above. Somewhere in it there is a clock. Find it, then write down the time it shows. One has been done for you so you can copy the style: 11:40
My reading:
5:54
